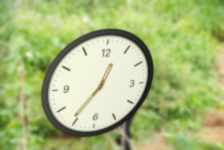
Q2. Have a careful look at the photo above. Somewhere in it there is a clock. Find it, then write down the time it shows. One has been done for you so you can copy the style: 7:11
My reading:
12:36
